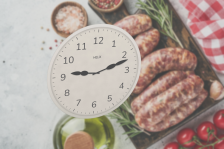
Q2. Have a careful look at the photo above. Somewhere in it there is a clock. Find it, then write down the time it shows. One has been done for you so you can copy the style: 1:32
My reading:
9:12
